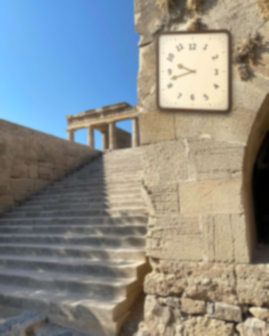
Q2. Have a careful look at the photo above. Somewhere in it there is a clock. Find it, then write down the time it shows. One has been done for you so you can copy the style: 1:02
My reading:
9:42
